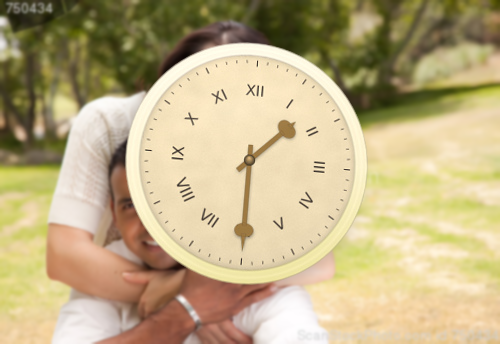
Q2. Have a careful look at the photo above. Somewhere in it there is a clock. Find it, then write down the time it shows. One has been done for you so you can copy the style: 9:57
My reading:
1:30
